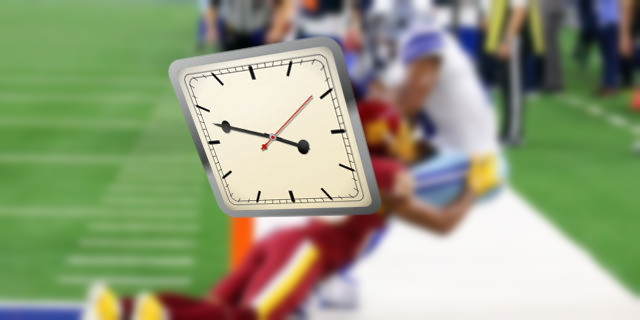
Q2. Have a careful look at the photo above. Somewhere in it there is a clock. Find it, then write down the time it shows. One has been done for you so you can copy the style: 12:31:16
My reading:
3:48:09
